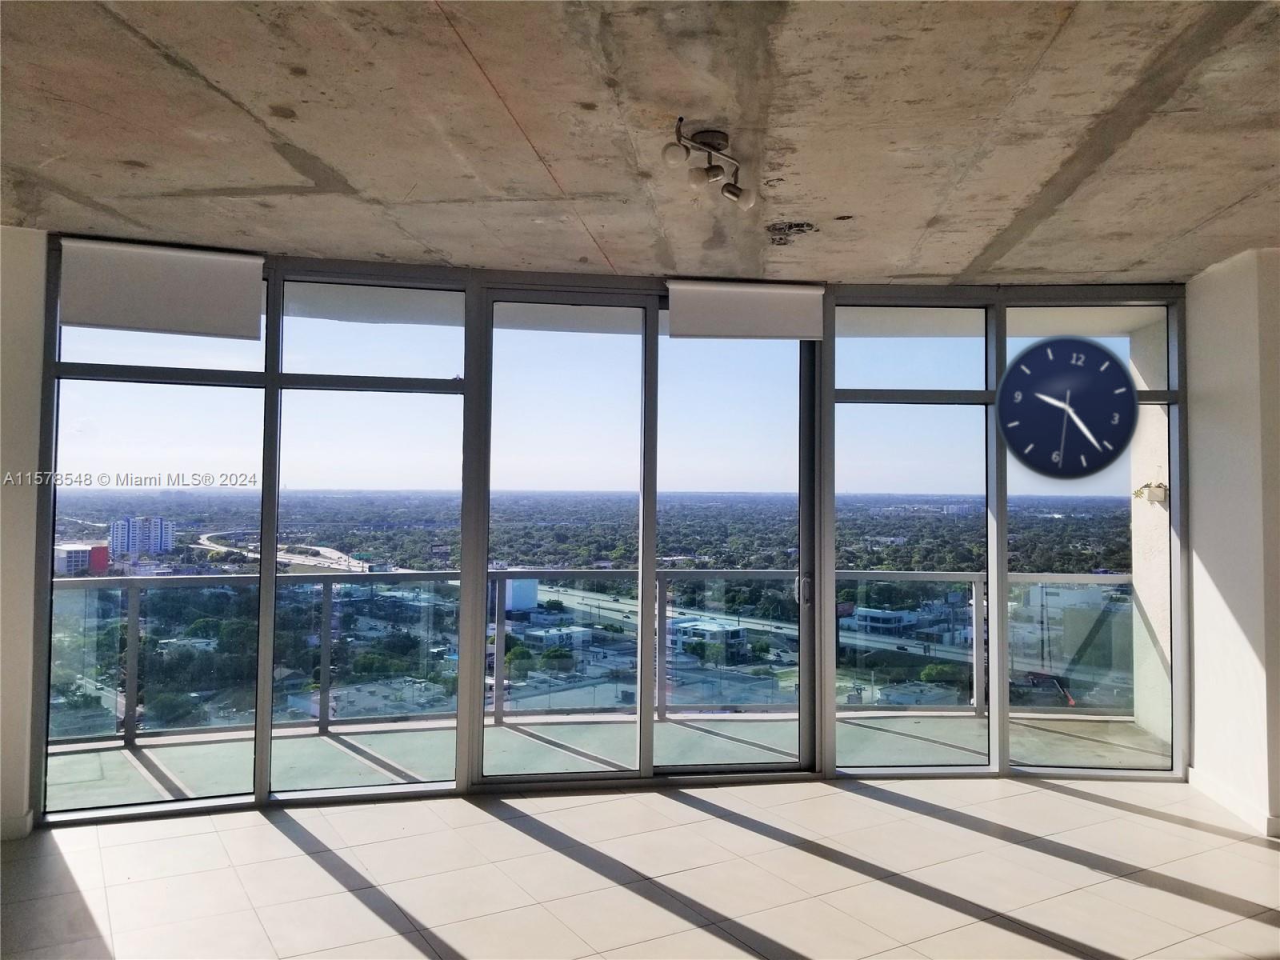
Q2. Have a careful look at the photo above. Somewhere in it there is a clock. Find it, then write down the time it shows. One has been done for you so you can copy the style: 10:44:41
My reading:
9:21:29
